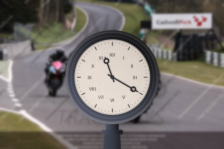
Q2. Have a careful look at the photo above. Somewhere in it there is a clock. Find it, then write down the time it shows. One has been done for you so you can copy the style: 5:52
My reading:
11:20
